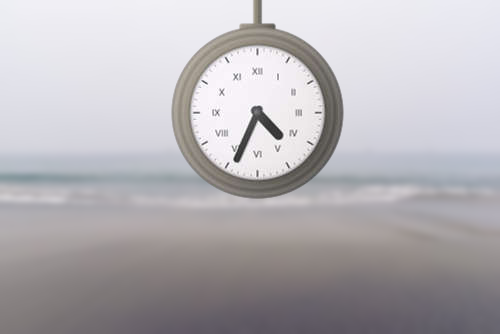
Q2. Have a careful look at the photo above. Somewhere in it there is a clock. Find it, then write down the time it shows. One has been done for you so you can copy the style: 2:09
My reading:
4:34
